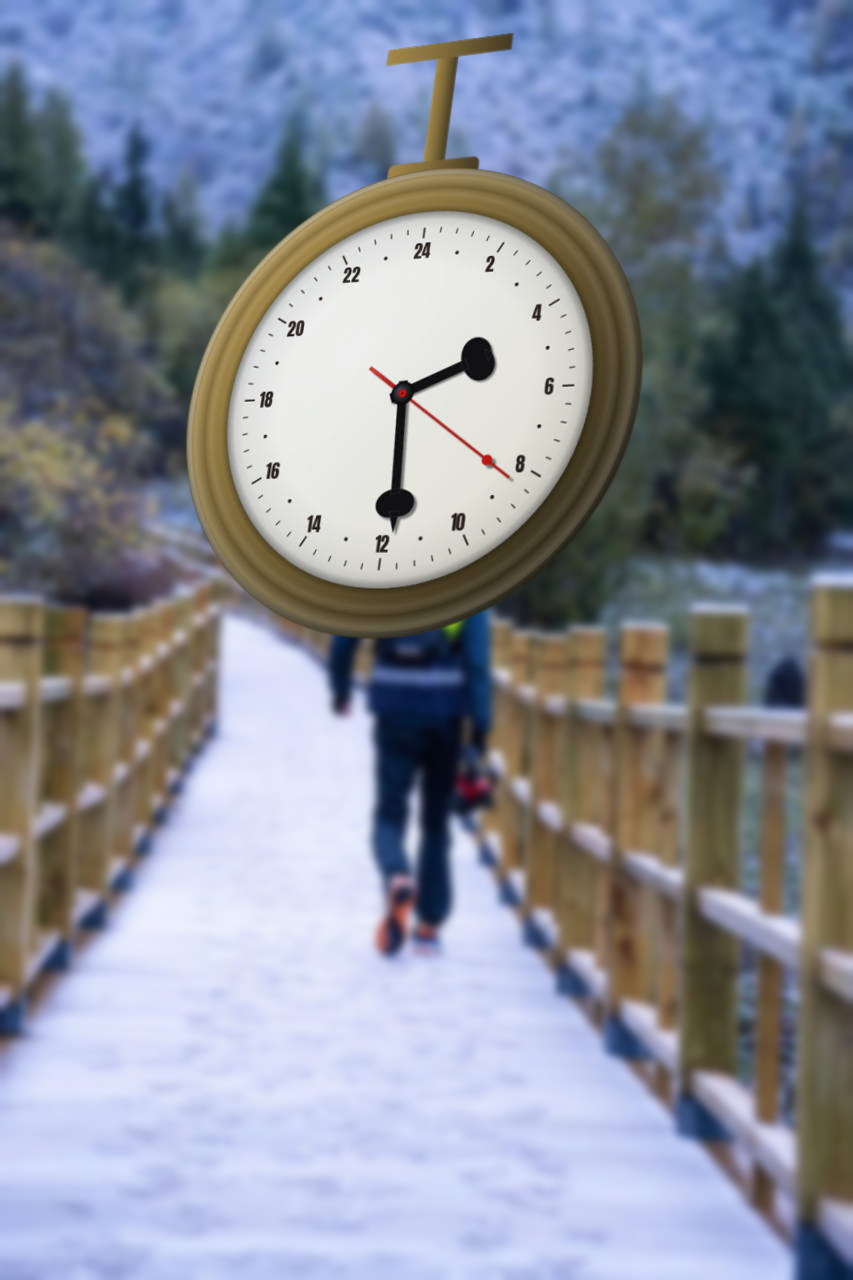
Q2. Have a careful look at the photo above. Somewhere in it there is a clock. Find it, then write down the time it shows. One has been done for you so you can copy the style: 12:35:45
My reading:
4:29:21
